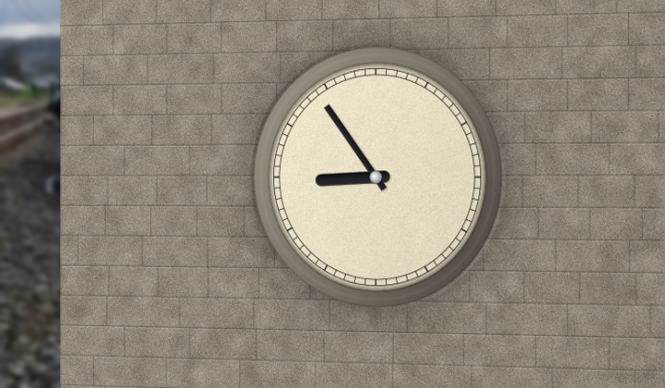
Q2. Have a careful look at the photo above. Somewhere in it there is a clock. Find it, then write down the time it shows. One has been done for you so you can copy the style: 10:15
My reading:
8:54
